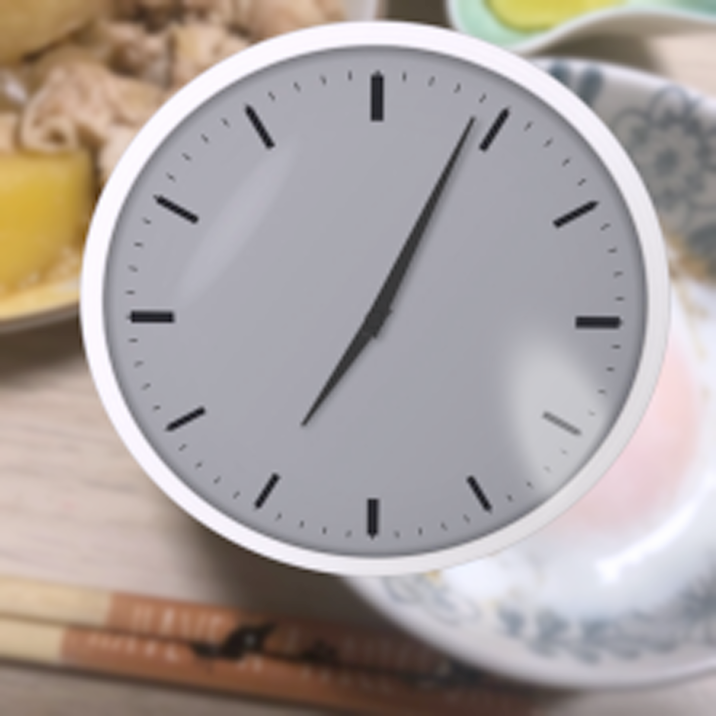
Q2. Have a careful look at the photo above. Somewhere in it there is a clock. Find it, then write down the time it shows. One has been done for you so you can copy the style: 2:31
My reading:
7:04
